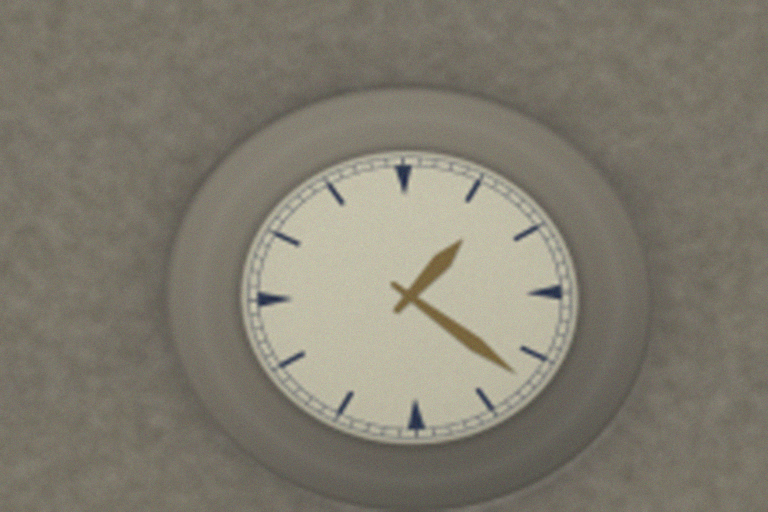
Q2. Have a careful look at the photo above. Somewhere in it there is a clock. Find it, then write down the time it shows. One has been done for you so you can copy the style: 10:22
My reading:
1:22
